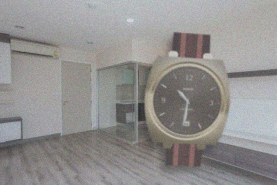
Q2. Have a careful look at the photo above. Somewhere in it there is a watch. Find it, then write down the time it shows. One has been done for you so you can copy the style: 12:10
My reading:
10:31
